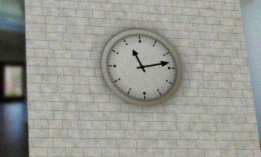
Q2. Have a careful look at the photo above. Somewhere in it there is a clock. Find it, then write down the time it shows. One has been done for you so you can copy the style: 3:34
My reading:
11:13
